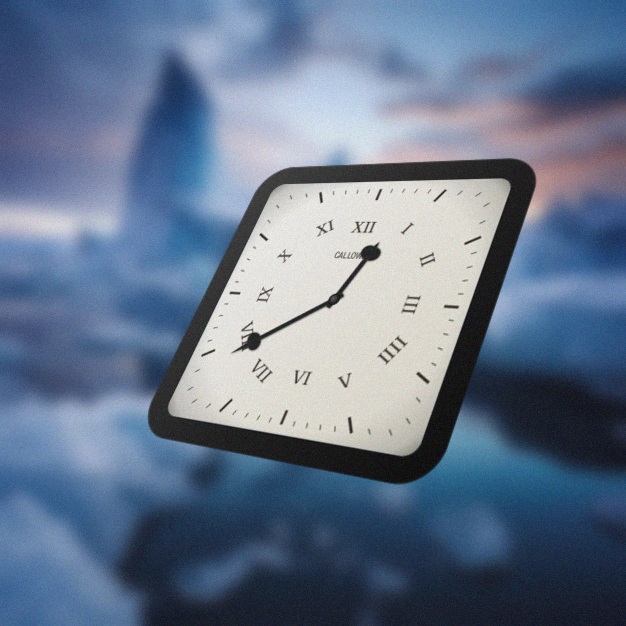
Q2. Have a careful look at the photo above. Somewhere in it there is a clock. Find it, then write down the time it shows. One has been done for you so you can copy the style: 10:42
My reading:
12:39
